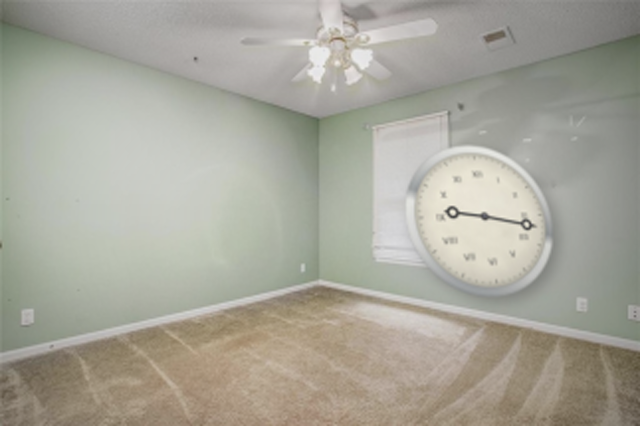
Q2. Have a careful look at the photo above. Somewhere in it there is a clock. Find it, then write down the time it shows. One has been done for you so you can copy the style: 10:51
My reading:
9:17
